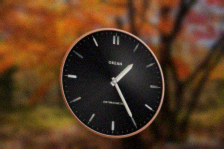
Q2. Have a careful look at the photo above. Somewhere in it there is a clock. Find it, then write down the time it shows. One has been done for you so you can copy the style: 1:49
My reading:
1:25
